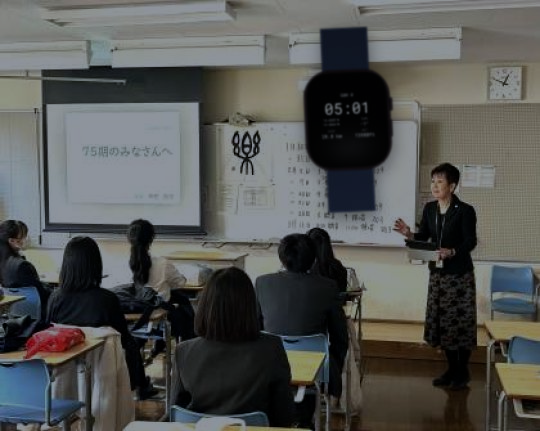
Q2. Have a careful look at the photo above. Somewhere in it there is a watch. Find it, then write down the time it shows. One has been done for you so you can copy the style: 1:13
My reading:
5:01
